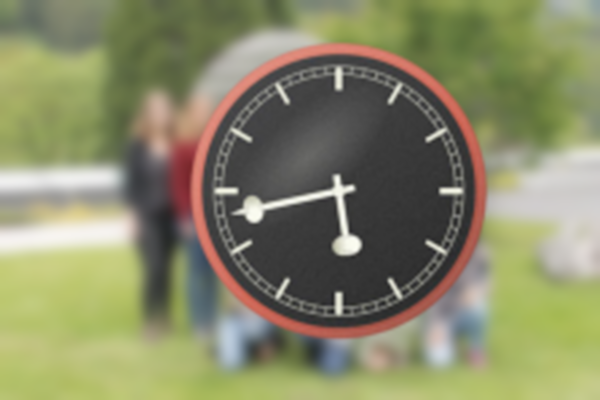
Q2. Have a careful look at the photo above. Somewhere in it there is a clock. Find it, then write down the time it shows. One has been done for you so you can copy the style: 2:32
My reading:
5:43
